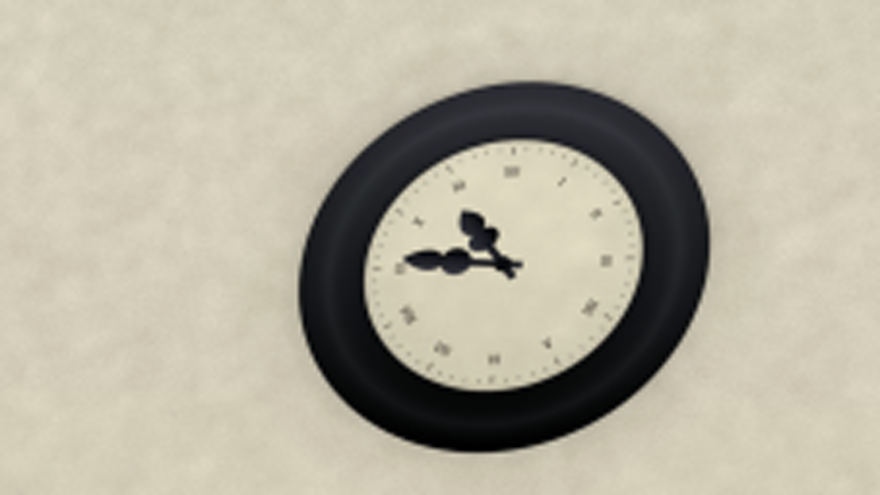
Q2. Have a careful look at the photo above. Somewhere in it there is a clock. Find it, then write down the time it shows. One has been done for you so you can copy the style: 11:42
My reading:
10:46
